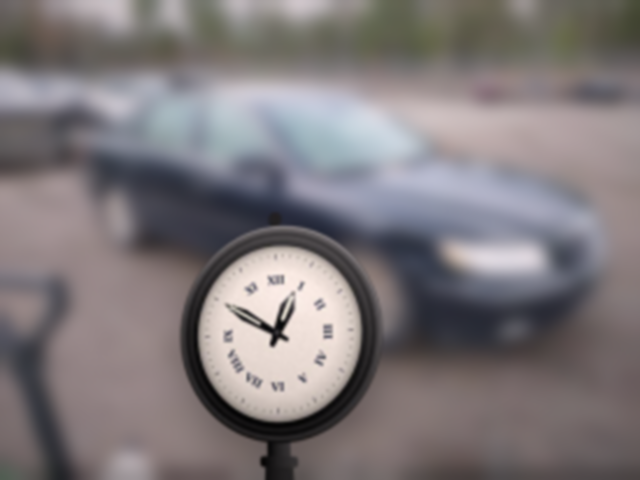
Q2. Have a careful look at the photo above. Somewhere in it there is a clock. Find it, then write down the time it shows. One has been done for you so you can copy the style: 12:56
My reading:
12:50
